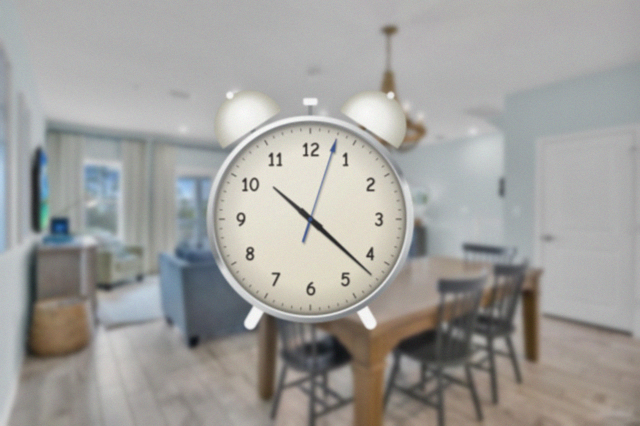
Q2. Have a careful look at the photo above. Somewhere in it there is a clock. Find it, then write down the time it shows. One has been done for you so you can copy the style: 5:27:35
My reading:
10:22:03
